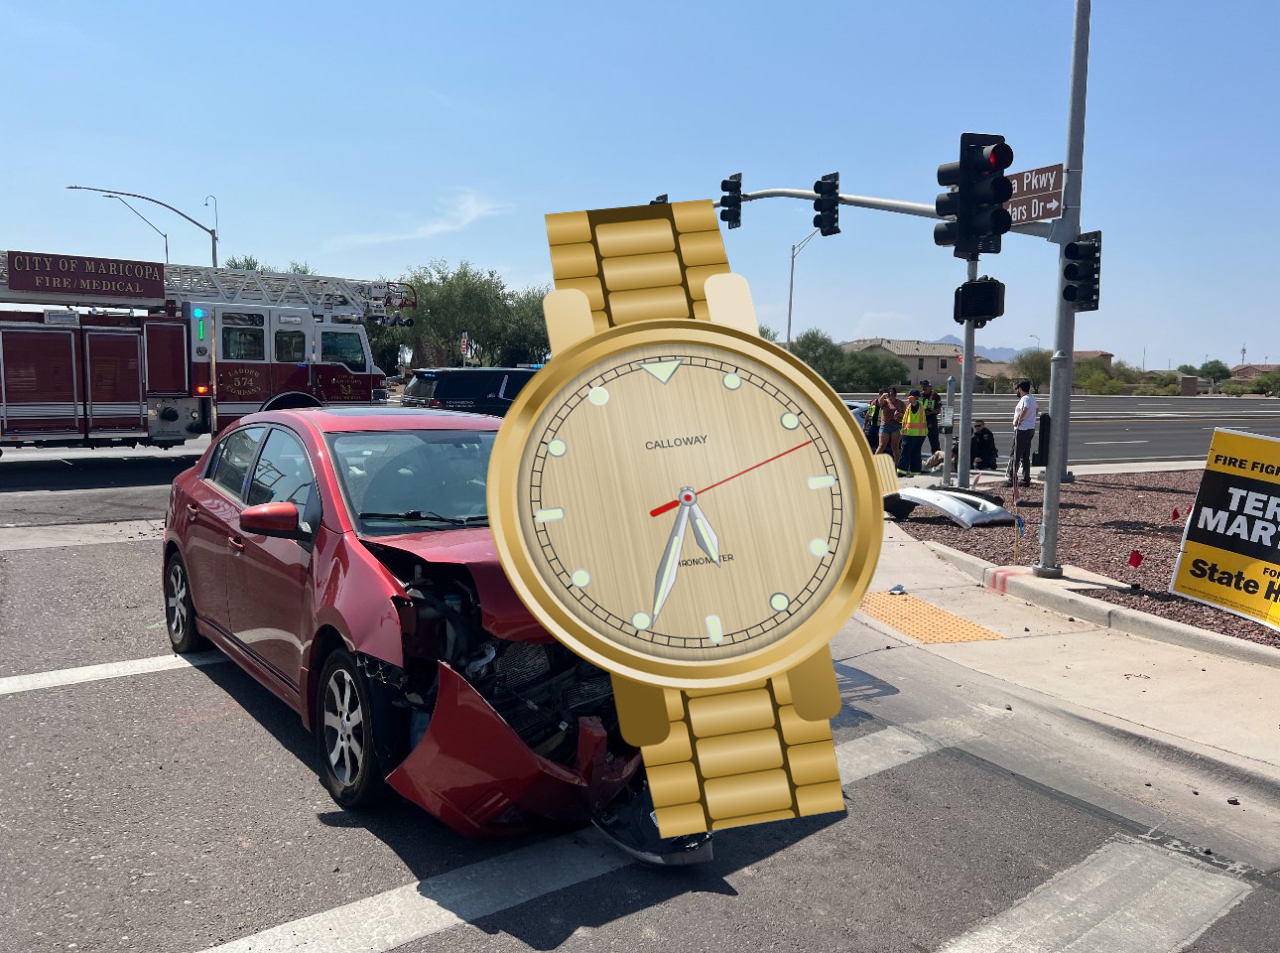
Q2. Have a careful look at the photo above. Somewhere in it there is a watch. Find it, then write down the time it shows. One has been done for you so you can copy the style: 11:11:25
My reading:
5:34:12
